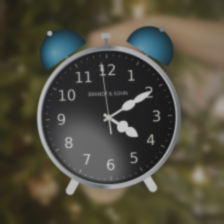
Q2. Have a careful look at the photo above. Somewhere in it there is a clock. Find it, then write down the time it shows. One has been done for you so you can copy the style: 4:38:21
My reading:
4:09:59
